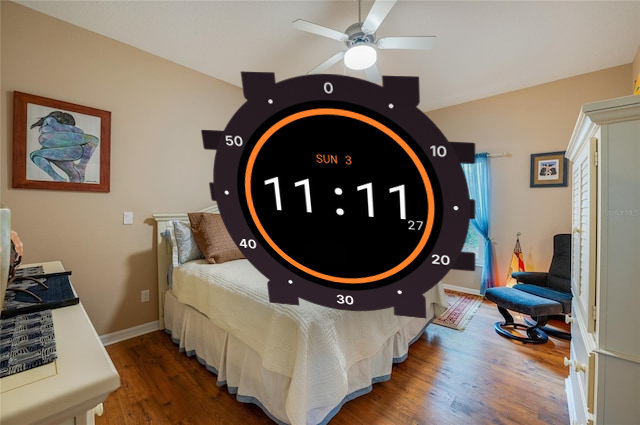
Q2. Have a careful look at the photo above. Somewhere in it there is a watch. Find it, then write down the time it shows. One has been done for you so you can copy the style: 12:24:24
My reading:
11:11:27
